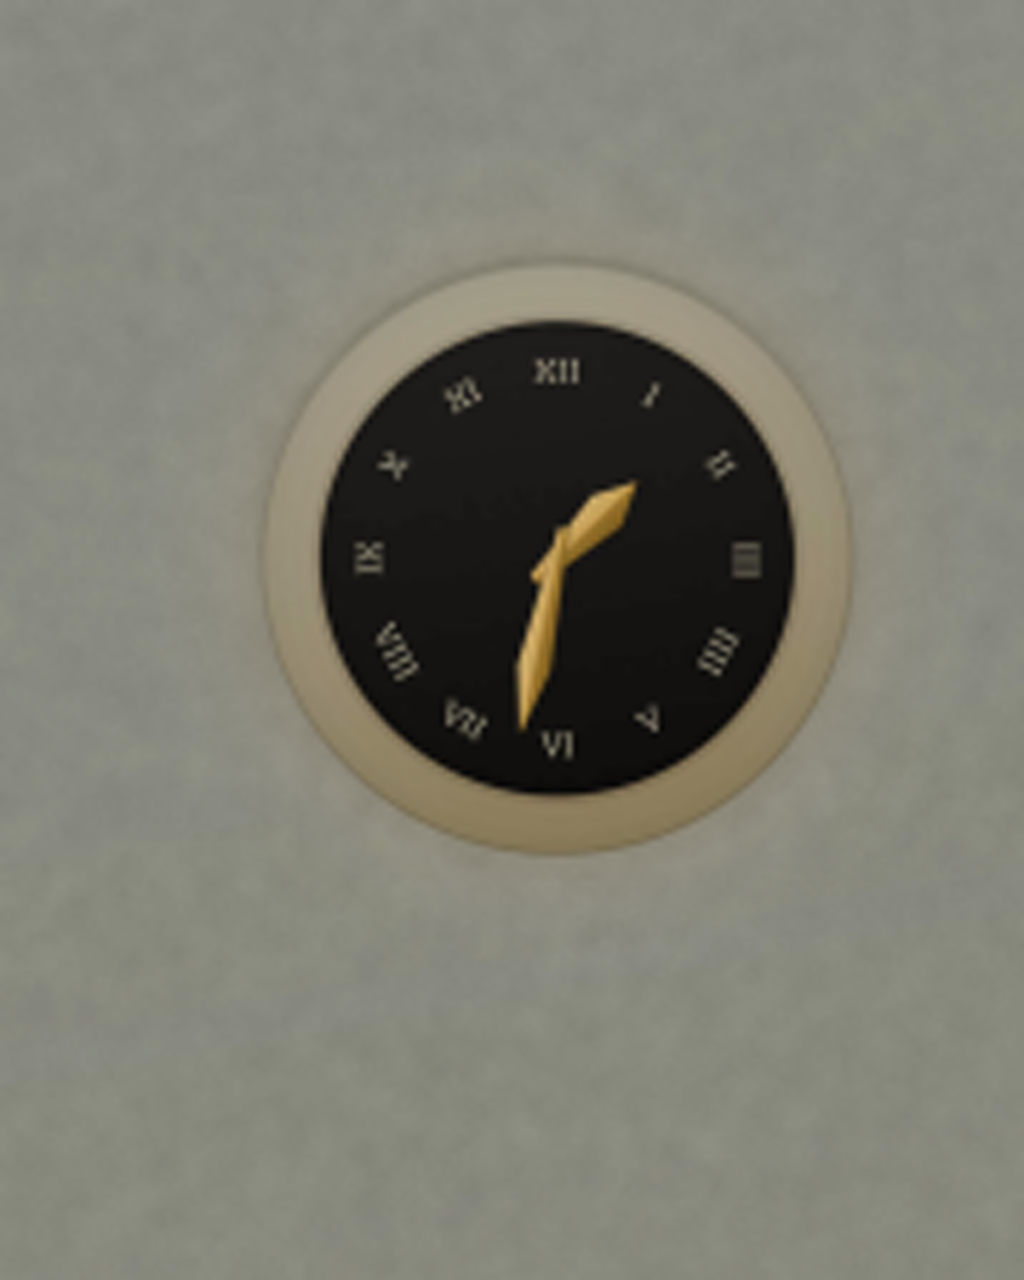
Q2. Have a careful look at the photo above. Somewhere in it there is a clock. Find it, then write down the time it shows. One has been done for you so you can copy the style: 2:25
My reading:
1:32
